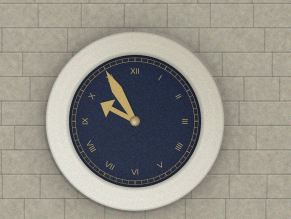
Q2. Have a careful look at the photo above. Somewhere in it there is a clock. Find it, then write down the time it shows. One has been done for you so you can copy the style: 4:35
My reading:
9:55
